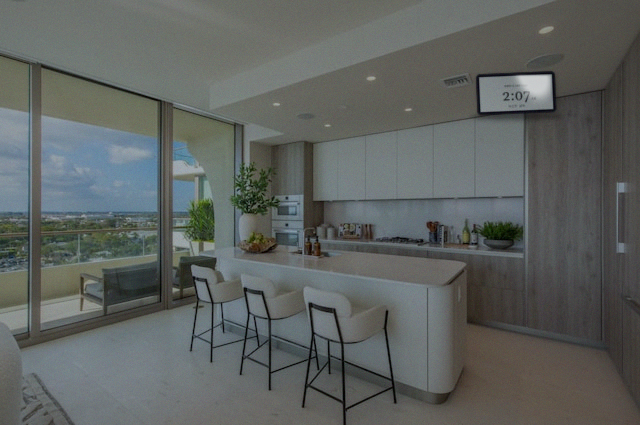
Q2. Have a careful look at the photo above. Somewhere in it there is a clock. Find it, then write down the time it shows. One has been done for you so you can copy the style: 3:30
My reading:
2:07
